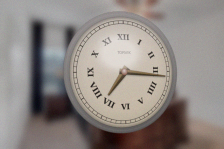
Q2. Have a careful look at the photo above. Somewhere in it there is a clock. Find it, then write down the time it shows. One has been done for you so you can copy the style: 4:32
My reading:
7:16
